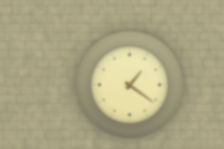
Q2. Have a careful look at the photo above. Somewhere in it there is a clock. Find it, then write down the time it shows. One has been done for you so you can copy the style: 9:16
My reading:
1:21
